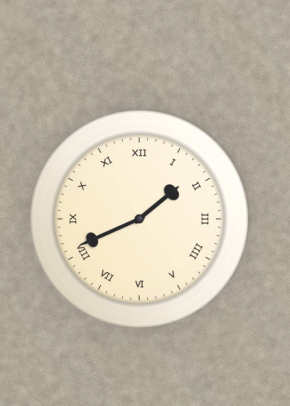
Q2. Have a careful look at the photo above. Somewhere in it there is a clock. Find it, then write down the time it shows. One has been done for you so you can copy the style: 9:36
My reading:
1:41
